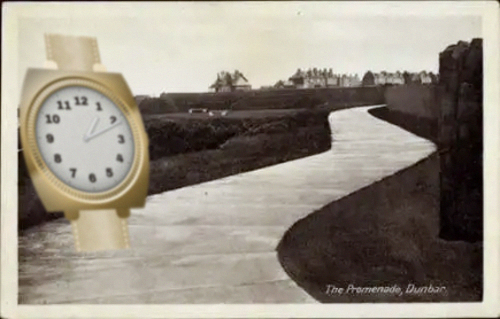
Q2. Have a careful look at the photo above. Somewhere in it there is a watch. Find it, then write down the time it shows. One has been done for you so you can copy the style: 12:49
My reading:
1:11
